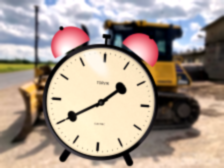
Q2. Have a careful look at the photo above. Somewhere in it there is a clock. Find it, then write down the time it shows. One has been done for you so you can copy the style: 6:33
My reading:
1:40
